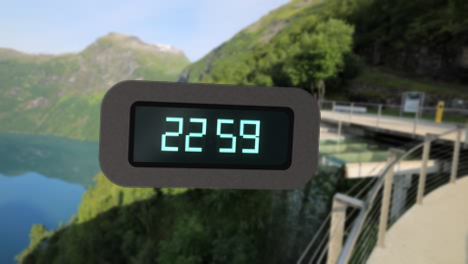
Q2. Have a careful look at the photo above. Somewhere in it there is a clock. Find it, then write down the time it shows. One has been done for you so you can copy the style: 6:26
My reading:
22:59
